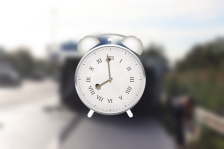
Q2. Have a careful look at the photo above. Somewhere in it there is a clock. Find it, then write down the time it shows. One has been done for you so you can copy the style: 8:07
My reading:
7:59
